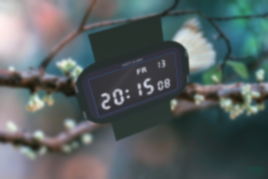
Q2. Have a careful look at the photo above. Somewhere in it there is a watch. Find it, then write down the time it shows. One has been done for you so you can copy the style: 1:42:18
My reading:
20:15:08
